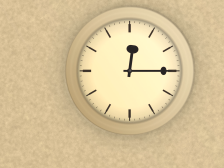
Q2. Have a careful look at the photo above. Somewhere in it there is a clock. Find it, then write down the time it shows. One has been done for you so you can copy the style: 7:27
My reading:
12:15
